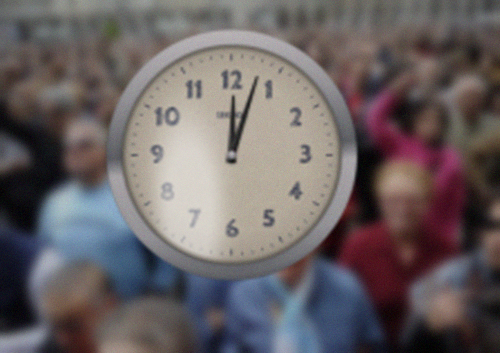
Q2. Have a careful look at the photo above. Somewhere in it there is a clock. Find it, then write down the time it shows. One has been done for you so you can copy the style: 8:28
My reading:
12:03
